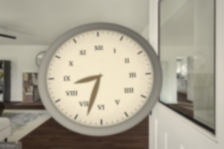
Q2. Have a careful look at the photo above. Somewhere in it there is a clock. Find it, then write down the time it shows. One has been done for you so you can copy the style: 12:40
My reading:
8:33
